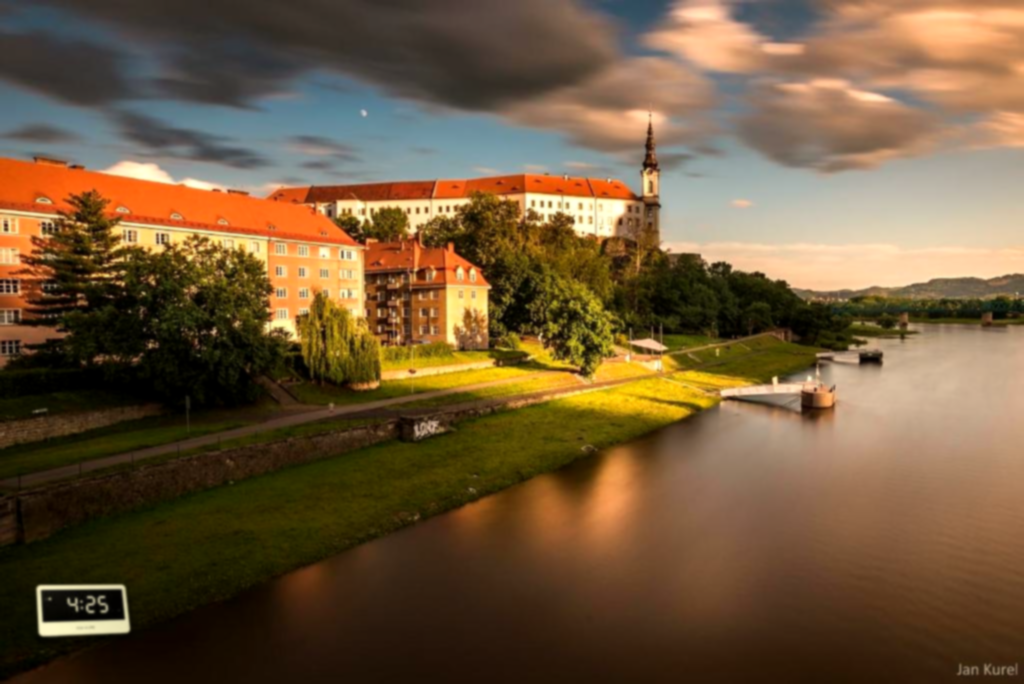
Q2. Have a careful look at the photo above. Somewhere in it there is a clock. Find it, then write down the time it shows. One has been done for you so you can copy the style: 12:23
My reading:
4:25
